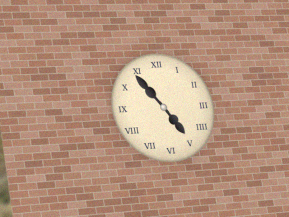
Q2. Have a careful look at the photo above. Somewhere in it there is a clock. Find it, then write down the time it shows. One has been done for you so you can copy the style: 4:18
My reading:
4:54
